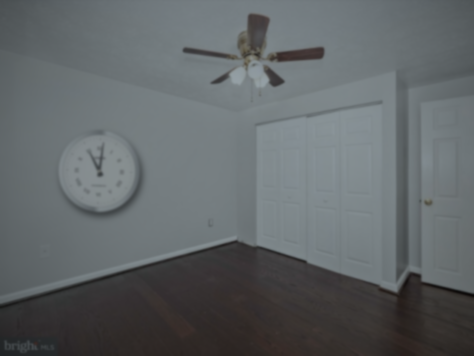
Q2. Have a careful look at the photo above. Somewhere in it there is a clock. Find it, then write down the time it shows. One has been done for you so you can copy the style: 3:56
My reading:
11:01
